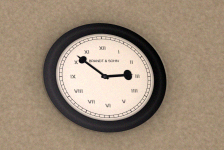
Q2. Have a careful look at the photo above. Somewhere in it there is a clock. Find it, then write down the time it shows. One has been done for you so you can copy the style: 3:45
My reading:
2:52
